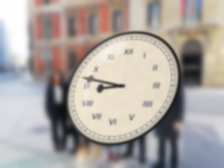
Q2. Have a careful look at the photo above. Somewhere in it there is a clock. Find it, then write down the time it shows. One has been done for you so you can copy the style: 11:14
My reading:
8:47
